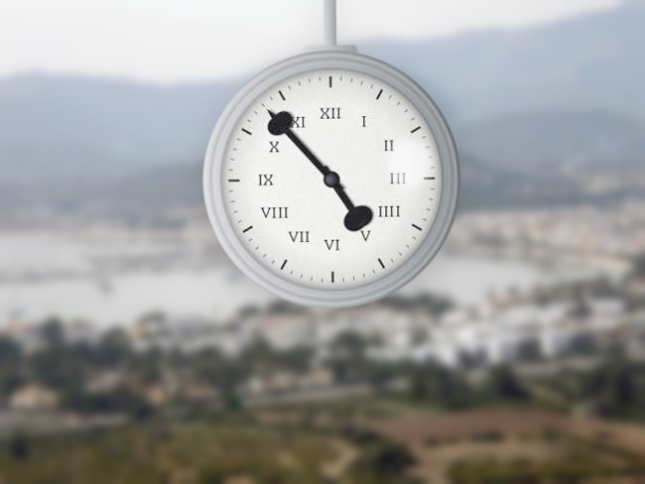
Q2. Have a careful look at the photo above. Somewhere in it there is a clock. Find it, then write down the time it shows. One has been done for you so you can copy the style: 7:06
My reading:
4:53
